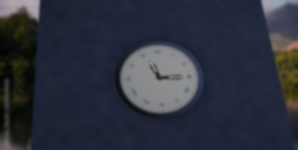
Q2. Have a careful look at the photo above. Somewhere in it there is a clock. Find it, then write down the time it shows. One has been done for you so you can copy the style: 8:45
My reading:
11:15
